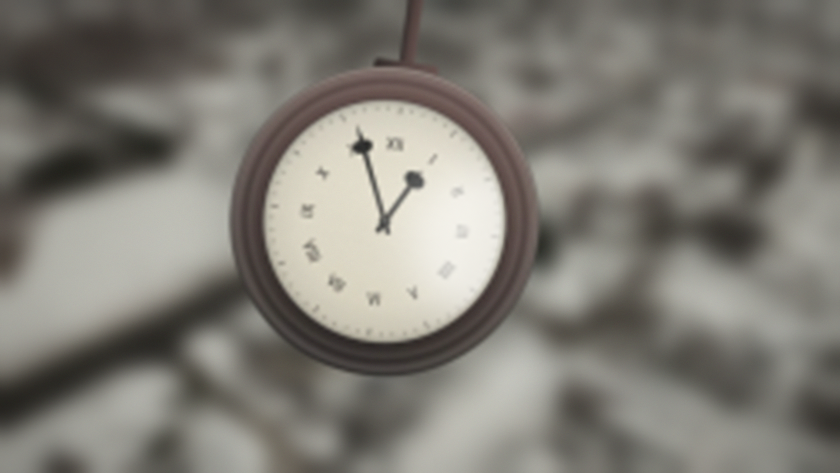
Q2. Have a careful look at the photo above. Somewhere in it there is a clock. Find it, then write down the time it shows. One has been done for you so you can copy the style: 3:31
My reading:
12:56
